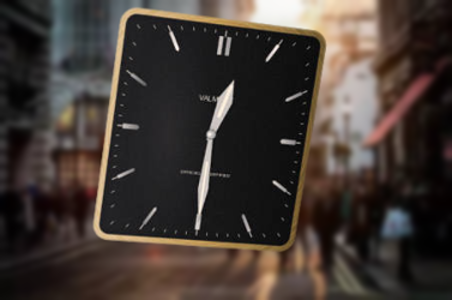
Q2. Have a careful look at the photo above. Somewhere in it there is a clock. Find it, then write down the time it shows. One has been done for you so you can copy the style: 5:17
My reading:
12:30
